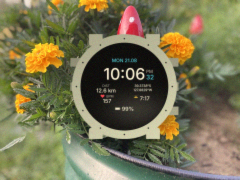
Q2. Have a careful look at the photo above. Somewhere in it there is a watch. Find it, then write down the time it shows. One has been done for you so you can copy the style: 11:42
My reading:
10:06
